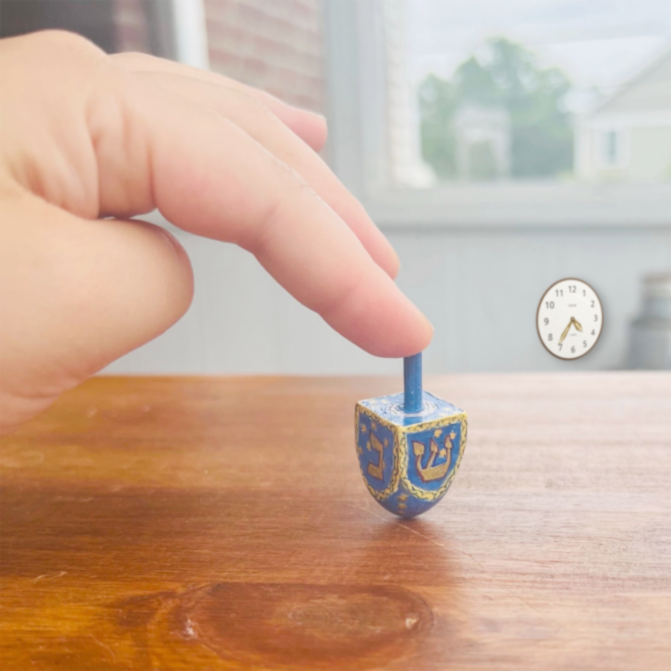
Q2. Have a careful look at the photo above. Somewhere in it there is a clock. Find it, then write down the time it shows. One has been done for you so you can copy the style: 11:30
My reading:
4:36
